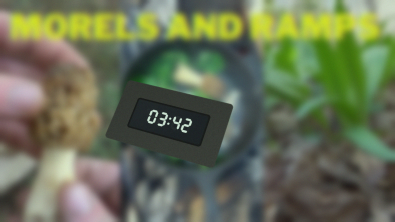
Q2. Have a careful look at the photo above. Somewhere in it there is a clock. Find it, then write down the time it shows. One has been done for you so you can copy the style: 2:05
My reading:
3:42
